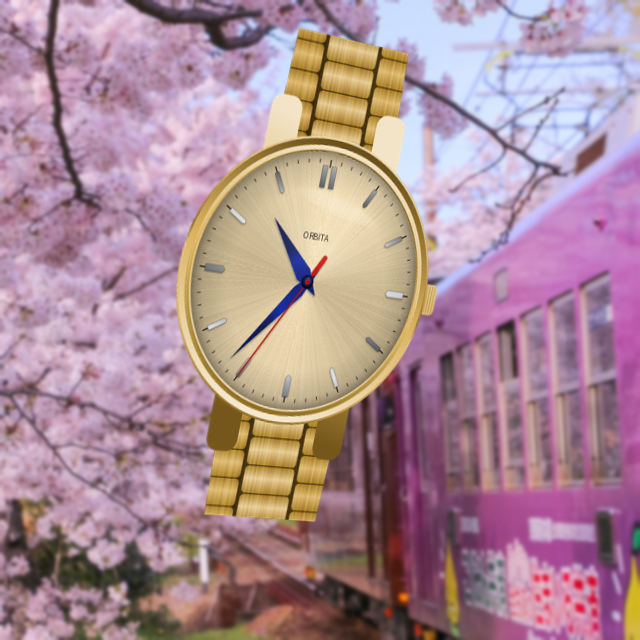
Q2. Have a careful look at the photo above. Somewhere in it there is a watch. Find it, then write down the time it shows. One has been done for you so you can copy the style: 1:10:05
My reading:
10:36:35
